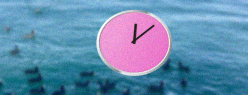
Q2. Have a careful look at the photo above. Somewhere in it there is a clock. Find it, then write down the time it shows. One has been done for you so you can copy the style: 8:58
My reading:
12:08
